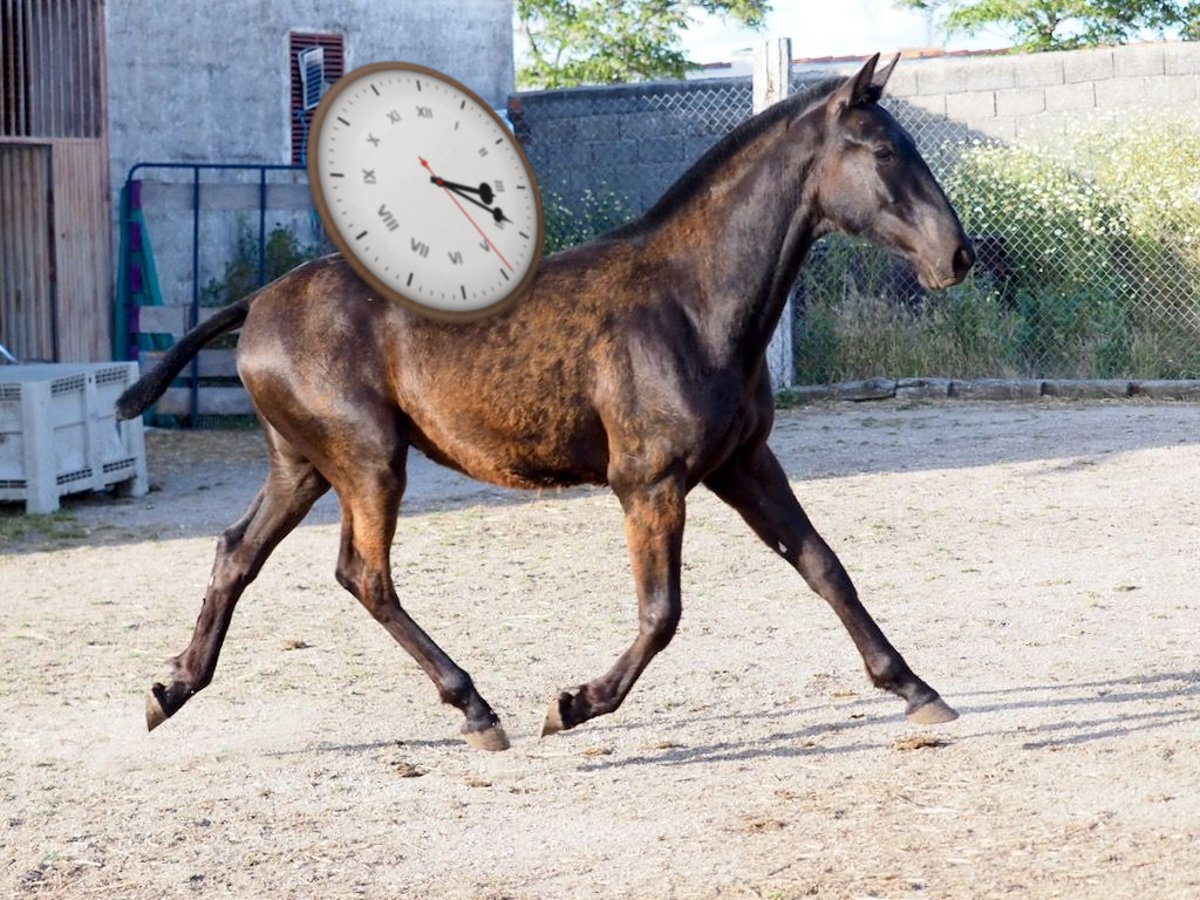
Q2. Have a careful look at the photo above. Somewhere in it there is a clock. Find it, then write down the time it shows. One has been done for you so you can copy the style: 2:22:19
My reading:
3:19:24
